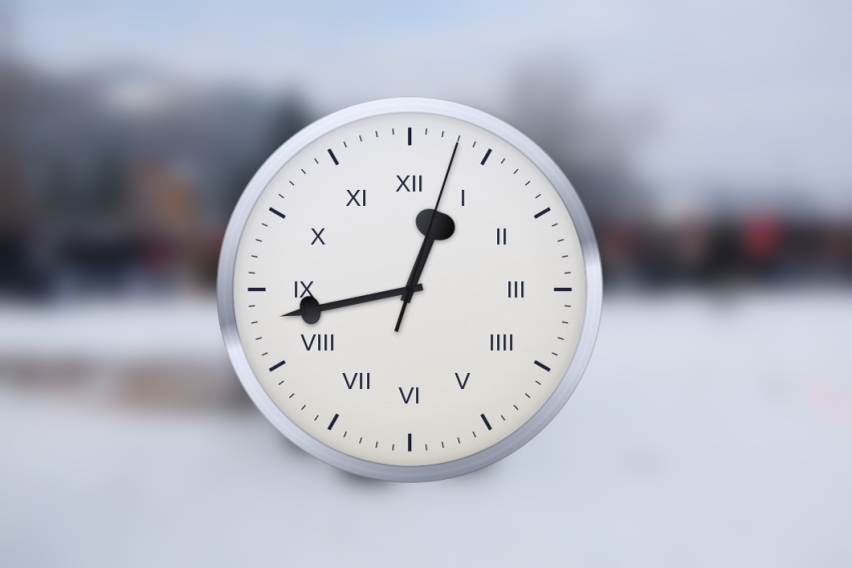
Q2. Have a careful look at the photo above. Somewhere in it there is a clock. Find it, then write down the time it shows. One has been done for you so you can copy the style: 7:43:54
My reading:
12:43:03
